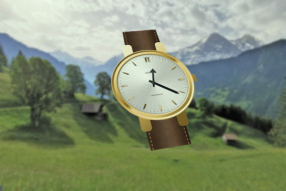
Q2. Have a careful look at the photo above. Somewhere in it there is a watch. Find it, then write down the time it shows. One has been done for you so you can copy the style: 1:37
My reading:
12:21
